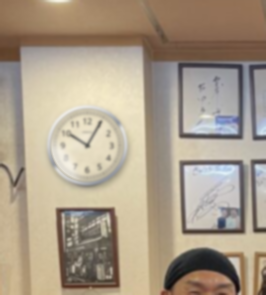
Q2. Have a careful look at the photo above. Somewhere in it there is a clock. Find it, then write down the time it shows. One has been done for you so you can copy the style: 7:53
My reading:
10:05
